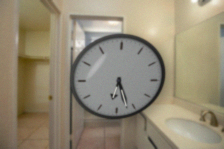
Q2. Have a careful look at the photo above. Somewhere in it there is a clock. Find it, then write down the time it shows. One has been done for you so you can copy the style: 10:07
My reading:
6:27
